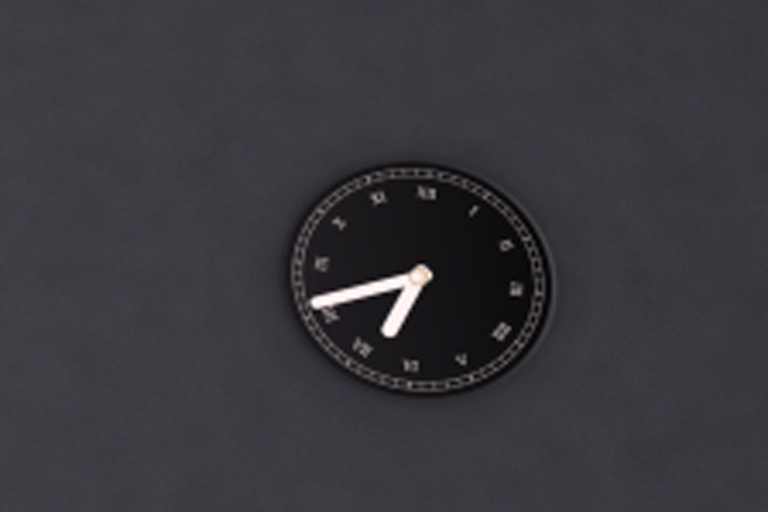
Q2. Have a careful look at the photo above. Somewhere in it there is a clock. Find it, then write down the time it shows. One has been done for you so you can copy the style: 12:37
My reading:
6:41
